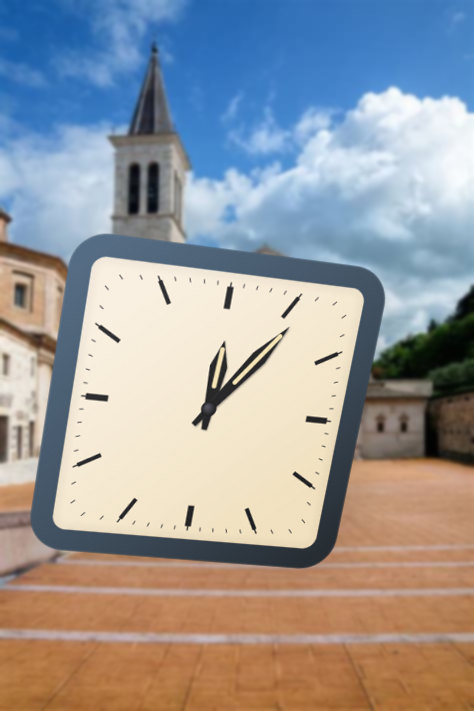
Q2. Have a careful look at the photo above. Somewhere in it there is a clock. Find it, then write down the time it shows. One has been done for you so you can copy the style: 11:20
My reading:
12:06
